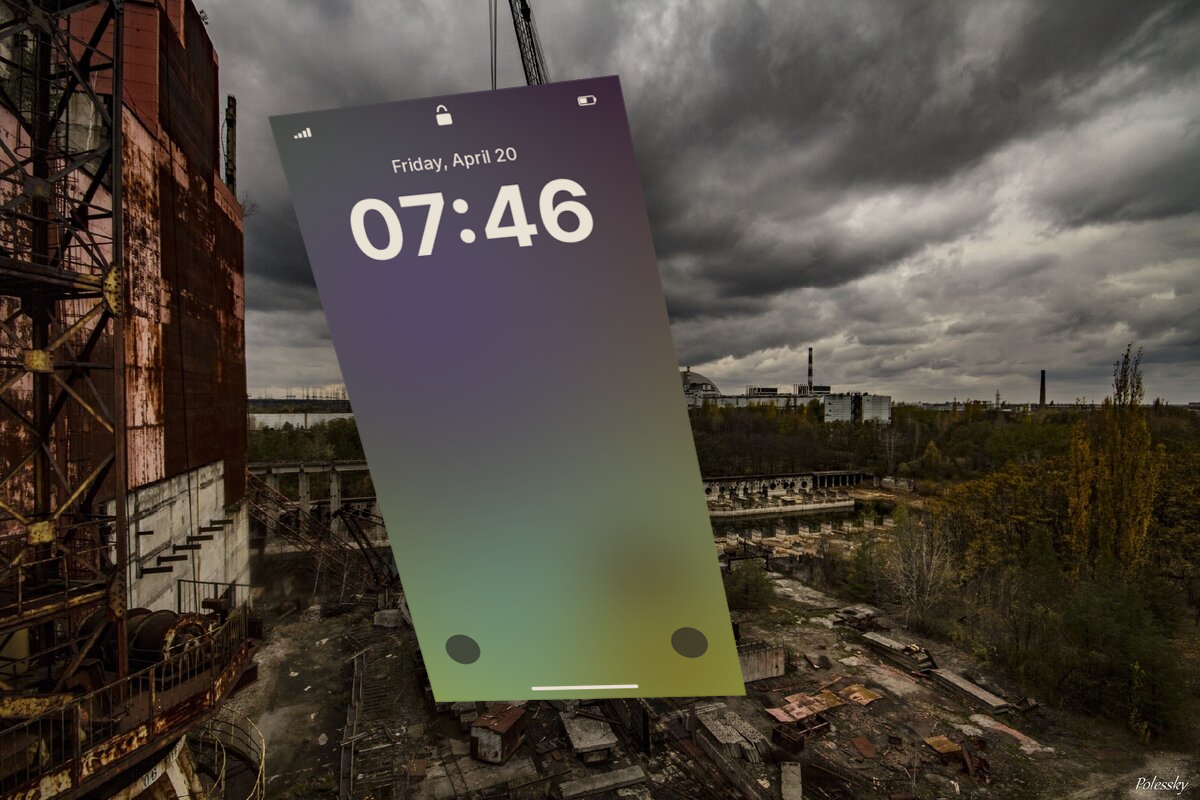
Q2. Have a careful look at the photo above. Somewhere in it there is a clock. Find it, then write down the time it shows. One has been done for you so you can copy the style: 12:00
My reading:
7:46
